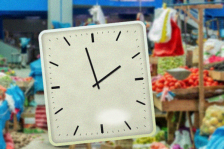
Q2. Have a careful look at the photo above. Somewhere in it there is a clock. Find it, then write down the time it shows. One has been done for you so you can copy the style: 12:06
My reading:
1:58
